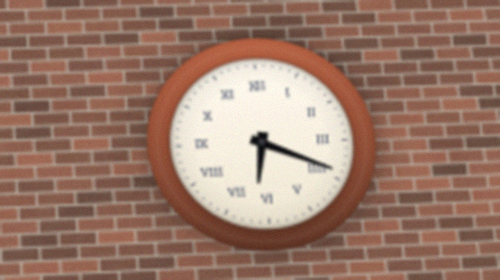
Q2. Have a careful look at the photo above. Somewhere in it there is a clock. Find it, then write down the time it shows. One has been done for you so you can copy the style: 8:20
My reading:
6:19
